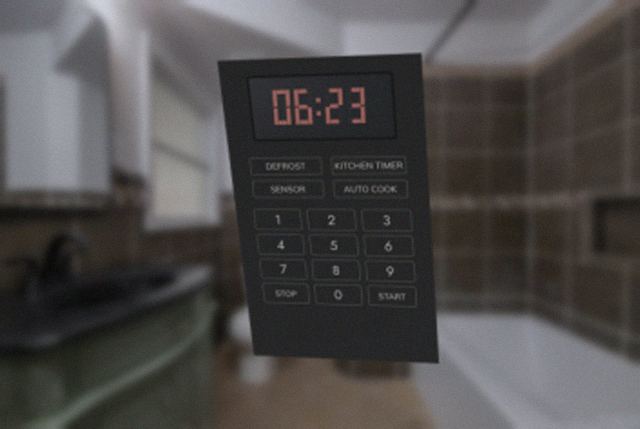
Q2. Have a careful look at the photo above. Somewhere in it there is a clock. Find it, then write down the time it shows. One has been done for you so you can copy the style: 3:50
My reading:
6:23
